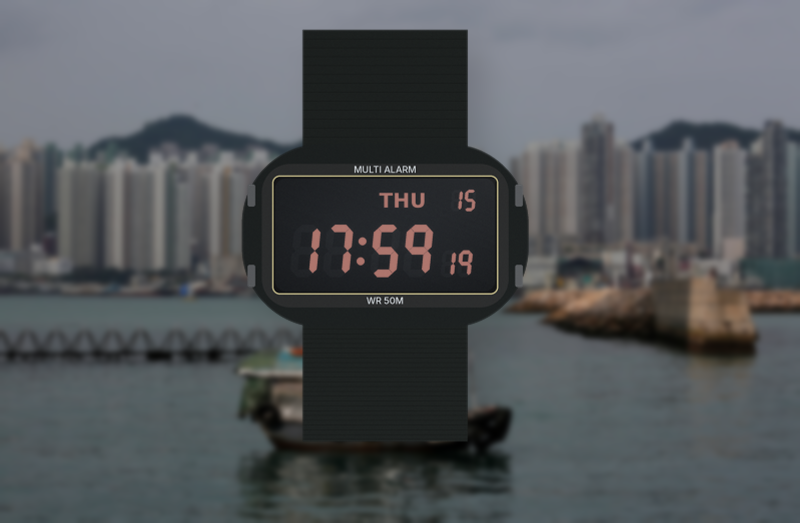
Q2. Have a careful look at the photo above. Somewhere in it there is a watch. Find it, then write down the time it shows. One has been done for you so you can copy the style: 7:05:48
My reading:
17:59:19
